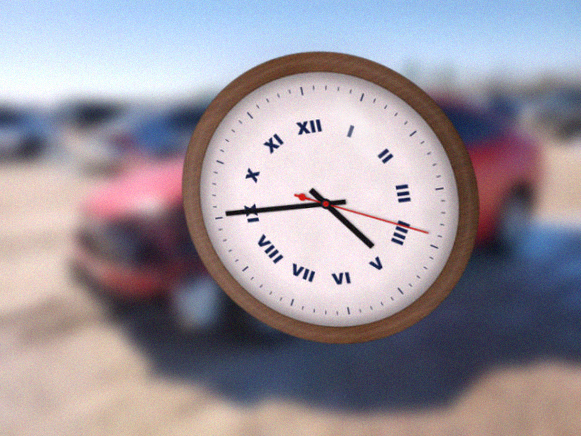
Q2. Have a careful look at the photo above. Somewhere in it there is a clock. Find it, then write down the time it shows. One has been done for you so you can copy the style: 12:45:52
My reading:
4:45:19
